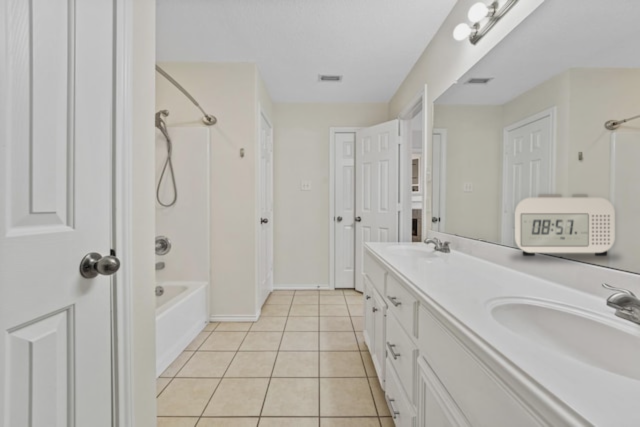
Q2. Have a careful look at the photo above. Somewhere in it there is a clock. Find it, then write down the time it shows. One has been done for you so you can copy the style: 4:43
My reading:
8:57
